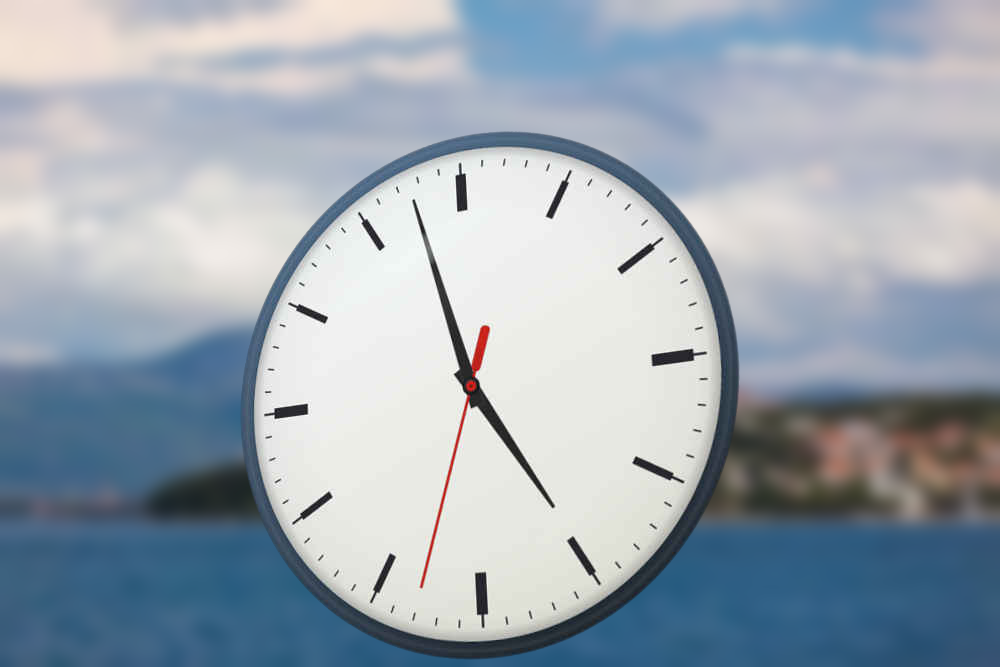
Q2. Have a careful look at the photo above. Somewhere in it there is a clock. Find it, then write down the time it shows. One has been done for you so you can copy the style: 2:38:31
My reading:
4:57:33
